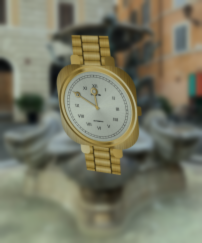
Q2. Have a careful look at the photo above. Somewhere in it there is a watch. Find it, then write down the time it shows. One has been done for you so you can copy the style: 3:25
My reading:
11:50
